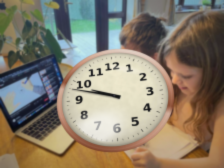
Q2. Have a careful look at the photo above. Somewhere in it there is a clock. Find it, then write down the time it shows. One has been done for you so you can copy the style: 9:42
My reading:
9:48
